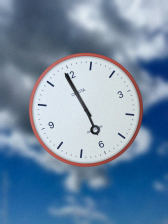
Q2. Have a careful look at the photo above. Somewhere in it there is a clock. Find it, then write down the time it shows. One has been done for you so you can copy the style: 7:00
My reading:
5:59
